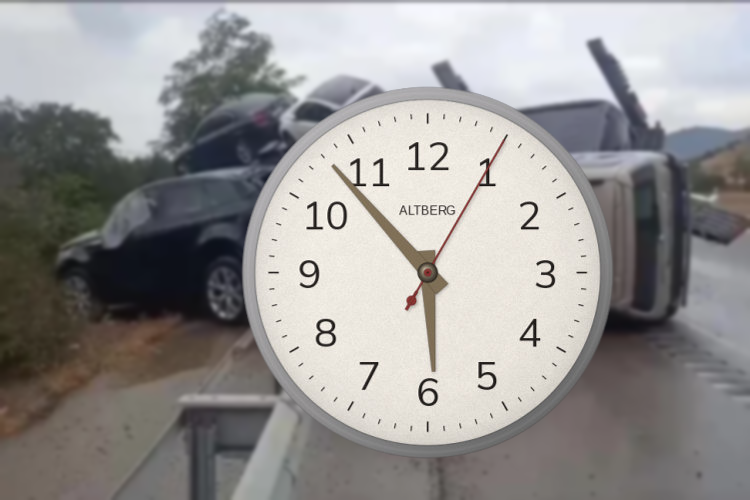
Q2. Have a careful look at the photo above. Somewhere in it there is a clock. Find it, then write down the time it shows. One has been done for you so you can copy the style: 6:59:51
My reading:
5:53:05
